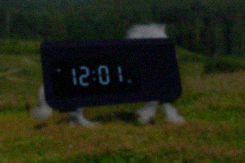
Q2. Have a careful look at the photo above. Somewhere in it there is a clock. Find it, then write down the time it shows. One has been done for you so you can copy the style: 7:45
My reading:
12:01
